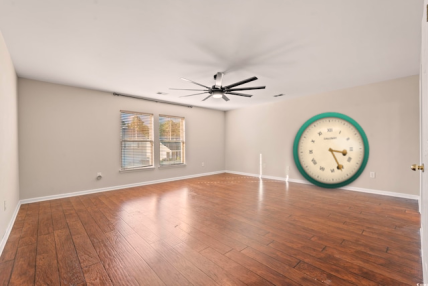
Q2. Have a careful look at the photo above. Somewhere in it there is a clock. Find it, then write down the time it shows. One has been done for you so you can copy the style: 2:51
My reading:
3:26
